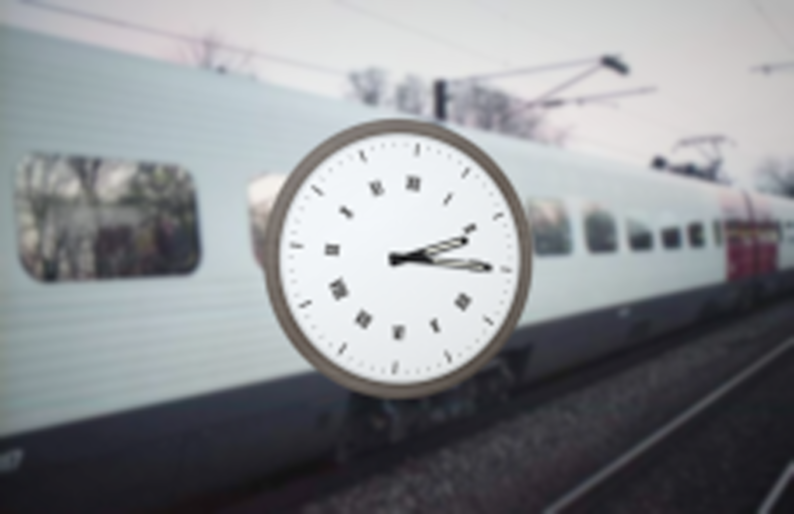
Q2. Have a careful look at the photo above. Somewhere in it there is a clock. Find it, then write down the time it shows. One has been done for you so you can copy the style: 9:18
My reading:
2:15
